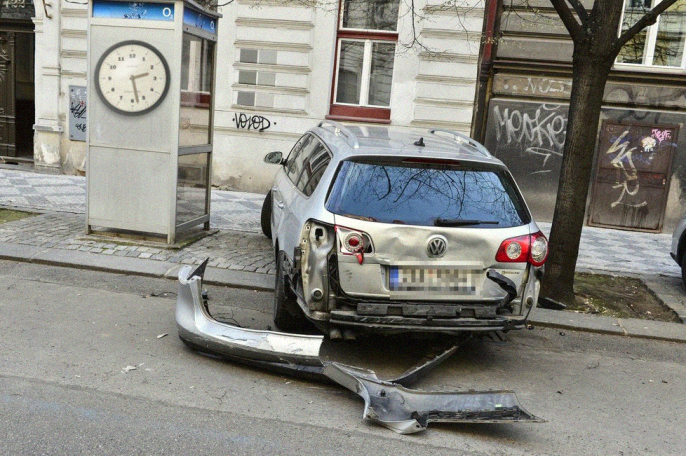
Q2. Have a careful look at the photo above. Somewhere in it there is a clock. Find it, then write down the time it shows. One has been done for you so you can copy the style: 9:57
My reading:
2:28
